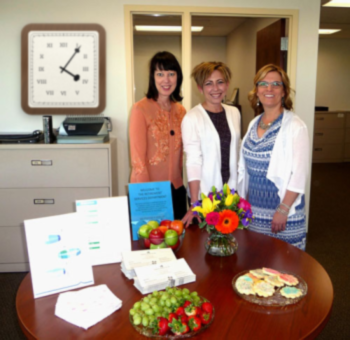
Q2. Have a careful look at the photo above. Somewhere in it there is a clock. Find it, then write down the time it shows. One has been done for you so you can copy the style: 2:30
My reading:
4:06
